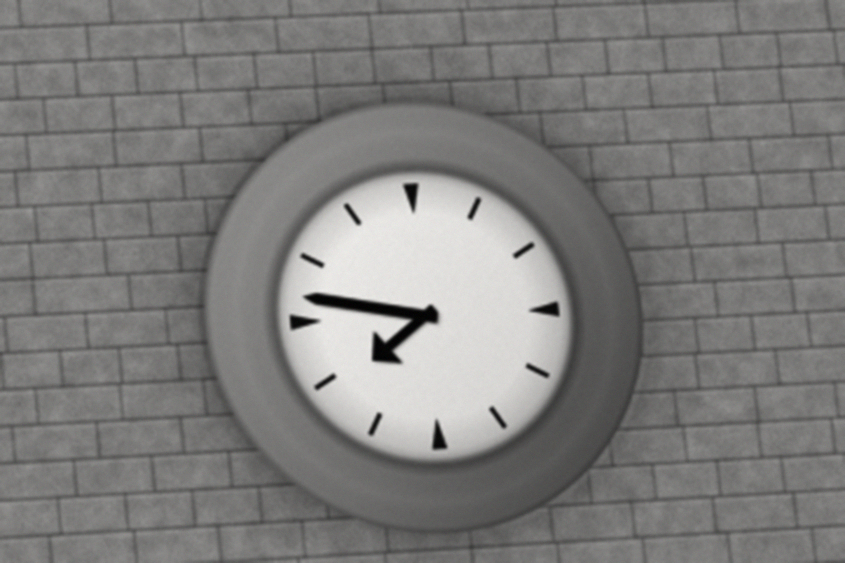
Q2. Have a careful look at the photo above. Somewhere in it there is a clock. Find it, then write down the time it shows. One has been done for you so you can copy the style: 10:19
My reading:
7:47
